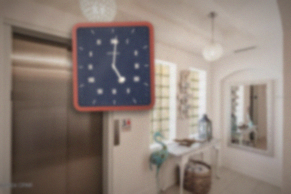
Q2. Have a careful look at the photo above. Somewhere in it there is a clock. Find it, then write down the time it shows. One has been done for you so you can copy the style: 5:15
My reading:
5:01
